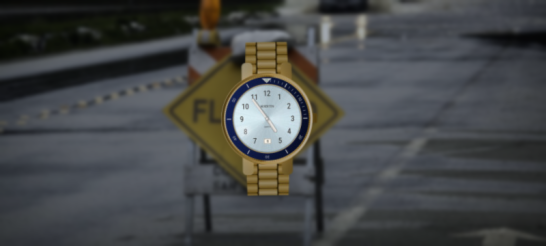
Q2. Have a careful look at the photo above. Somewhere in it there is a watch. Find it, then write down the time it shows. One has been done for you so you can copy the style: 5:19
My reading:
4:54
